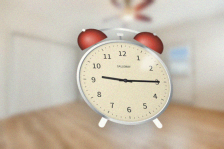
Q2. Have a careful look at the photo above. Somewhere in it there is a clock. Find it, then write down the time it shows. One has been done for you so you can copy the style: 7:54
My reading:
9:15
